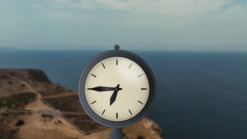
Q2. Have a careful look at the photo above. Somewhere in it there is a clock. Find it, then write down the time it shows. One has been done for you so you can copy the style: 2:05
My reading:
6:45
